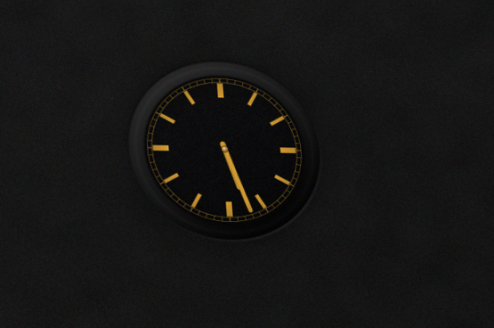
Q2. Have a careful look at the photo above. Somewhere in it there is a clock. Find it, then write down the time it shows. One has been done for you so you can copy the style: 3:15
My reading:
5:27
